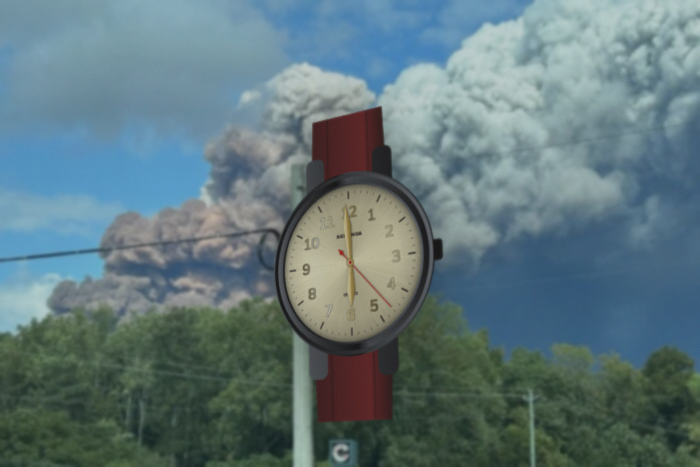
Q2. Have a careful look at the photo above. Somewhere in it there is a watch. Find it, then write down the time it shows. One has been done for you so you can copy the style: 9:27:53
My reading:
5:59:23
